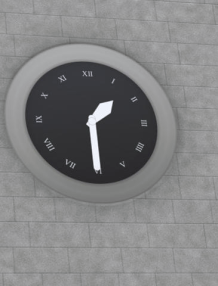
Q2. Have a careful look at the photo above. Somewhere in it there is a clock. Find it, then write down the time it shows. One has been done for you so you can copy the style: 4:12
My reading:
1:30
